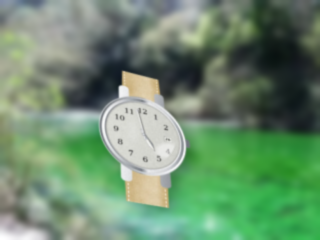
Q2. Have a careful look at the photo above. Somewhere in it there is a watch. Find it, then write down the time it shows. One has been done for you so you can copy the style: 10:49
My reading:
4:58
